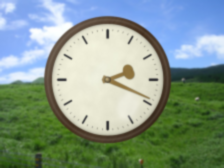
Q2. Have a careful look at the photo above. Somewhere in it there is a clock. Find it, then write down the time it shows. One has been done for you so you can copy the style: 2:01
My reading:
2:19
